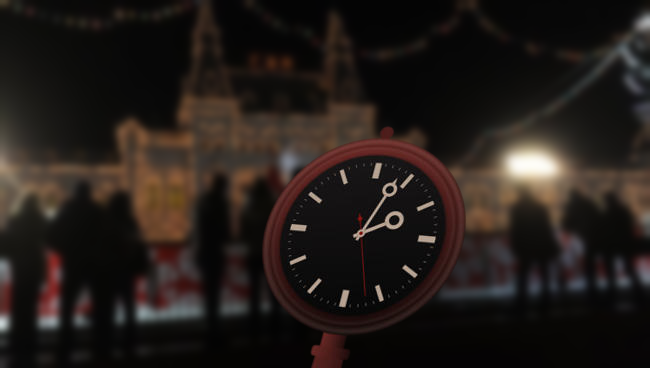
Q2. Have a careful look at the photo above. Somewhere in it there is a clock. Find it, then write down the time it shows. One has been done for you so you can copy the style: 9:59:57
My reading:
2:03:27
